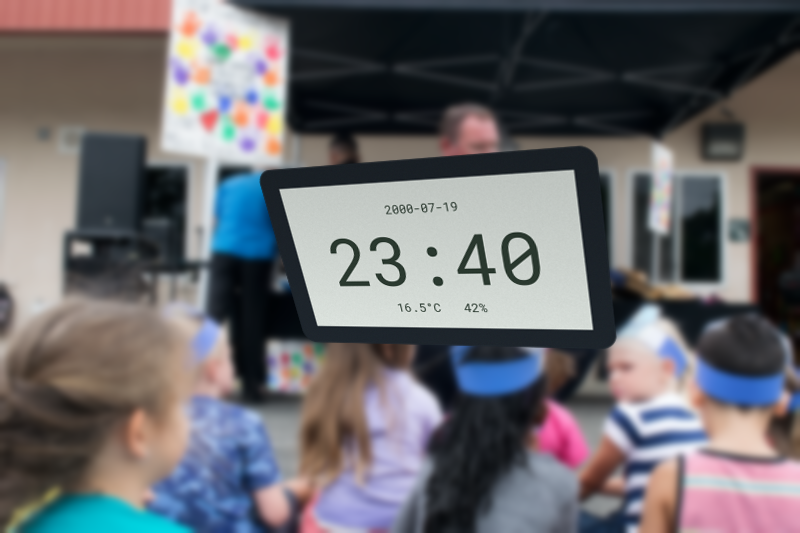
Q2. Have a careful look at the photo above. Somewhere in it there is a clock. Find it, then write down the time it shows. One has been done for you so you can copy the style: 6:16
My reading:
23:40
